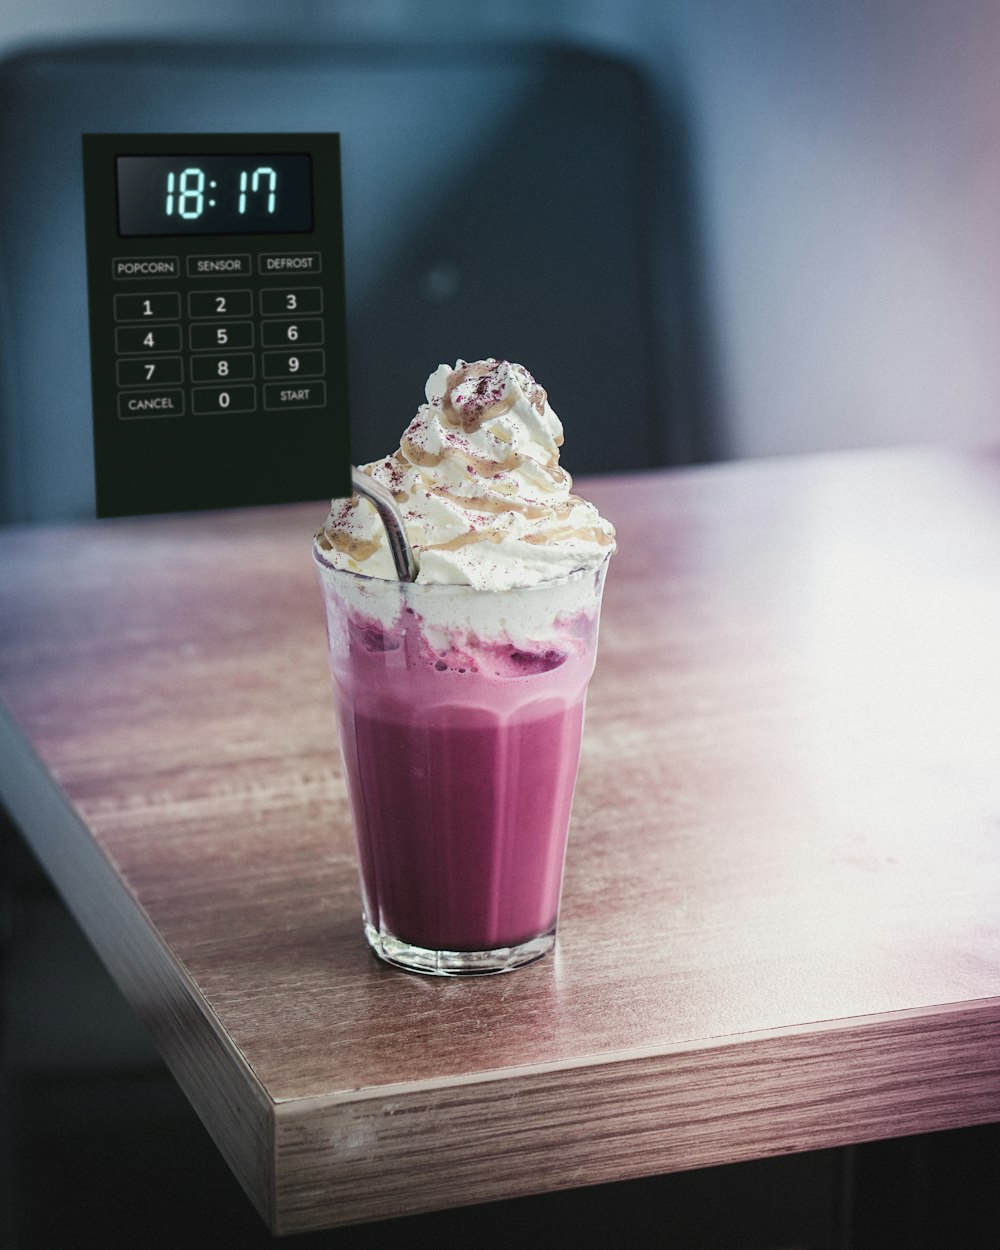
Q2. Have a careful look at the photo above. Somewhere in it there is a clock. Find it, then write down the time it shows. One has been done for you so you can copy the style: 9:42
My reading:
18:17
